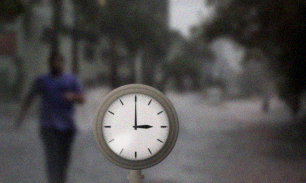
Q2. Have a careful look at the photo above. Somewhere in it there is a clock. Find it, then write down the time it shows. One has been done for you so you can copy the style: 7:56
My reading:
3:00
